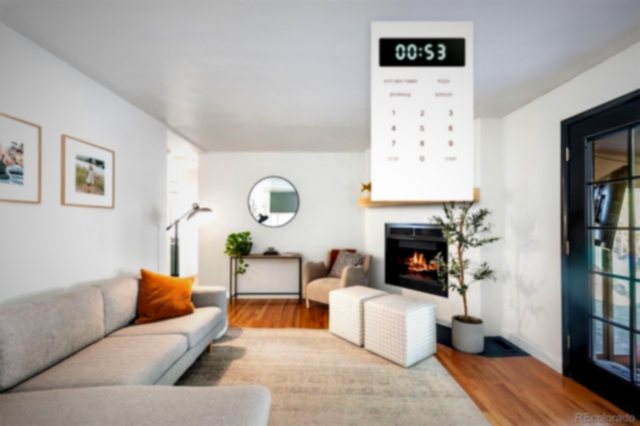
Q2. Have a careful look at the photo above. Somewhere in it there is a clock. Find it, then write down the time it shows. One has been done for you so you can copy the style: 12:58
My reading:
0:53
